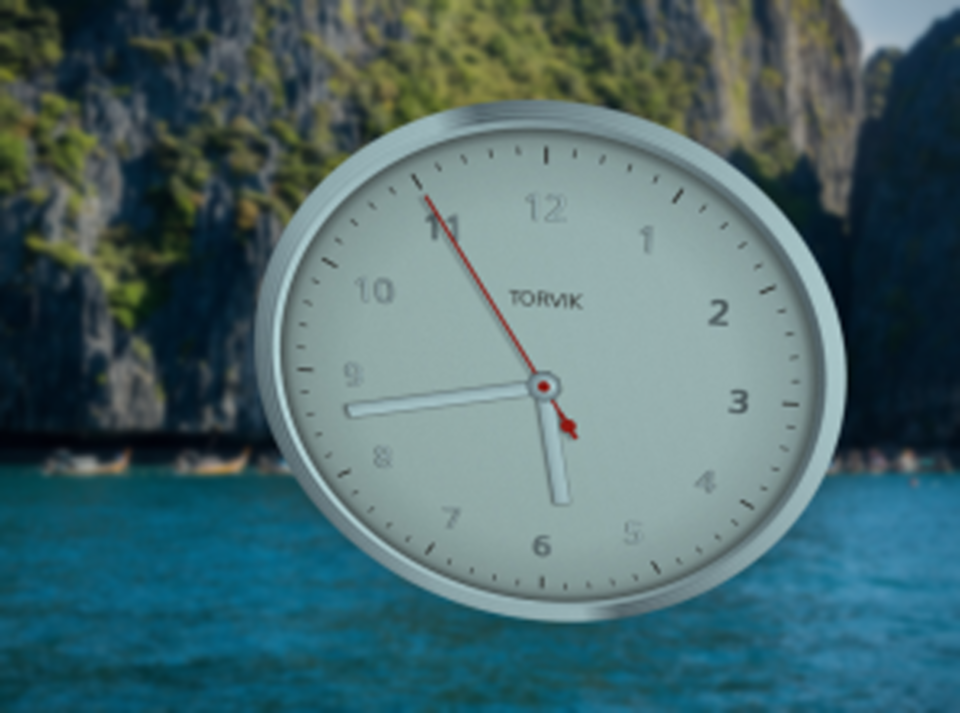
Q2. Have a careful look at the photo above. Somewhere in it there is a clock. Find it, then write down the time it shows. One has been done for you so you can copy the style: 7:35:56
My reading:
5:42:55
